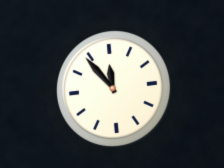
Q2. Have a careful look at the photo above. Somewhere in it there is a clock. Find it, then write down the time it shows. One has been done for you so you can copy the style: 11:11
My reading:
11:54
